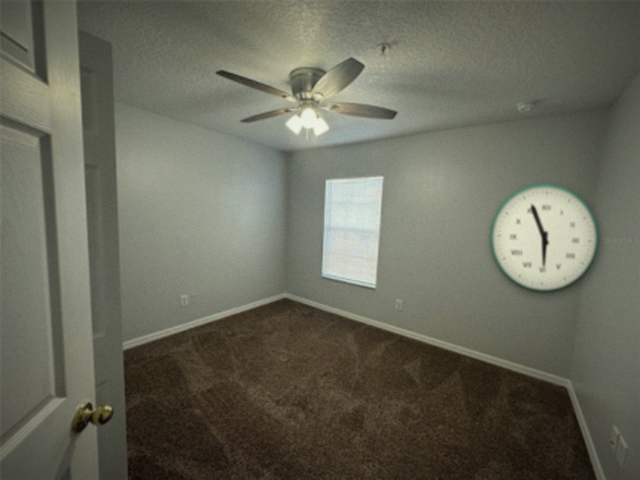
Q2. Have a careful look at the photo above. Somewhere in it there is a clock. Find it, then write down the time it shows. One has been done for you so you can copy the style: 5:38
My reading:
5:56
